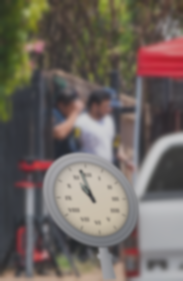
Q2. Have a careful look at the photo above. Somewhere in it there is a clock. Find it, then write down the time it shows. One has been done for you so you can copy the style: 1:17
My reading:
10:58
